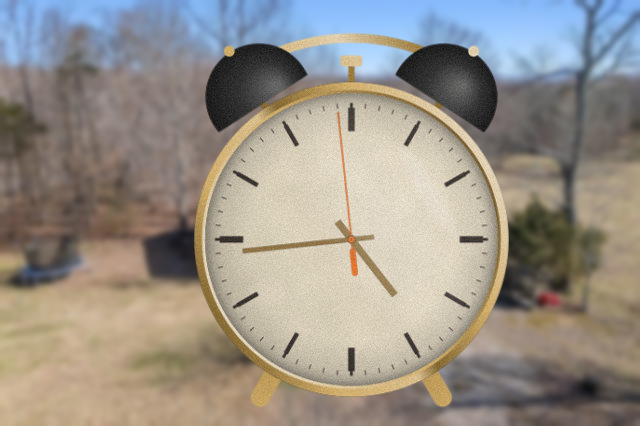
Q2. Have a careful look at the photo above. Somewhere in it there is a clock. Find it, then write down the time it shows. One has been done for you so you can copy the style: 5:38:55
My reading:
4:43:59
